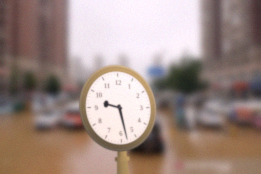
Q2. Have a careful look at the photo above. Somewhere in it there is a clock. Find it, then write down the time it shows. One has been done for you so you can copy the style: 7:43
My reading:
9:28
